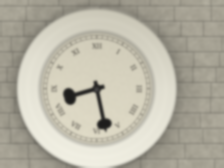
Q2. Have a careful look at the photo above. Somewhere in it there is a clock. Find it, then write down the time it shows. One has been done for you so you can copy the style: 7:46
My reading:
8:28
